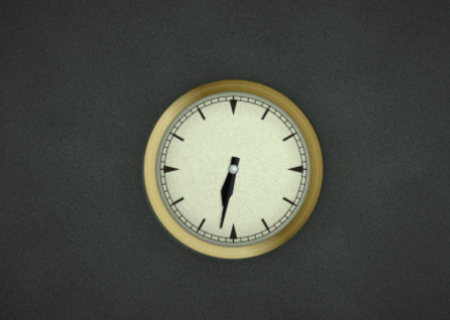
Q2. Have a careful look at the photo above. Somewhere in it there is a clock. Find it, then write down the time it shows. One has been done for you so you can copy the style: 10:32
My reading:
6:32
